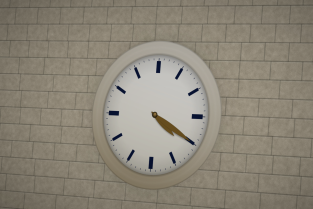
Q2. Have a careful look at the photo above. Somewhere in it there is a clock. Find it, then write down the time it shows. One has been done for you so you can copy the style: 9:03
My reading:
4:20
